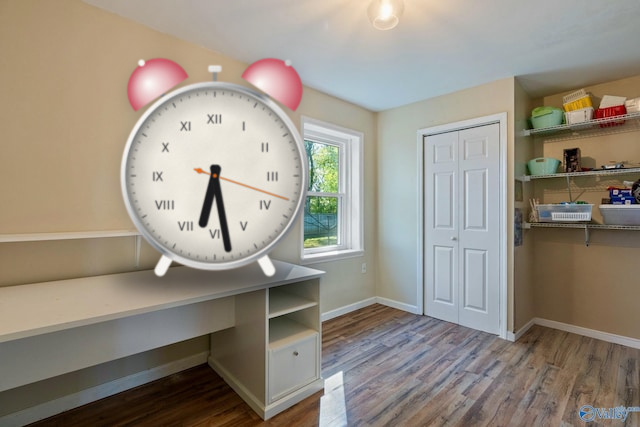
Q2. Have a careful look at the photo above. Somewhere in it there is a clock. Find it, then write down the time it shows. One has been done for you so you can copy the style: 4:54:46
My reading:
6:28:18
